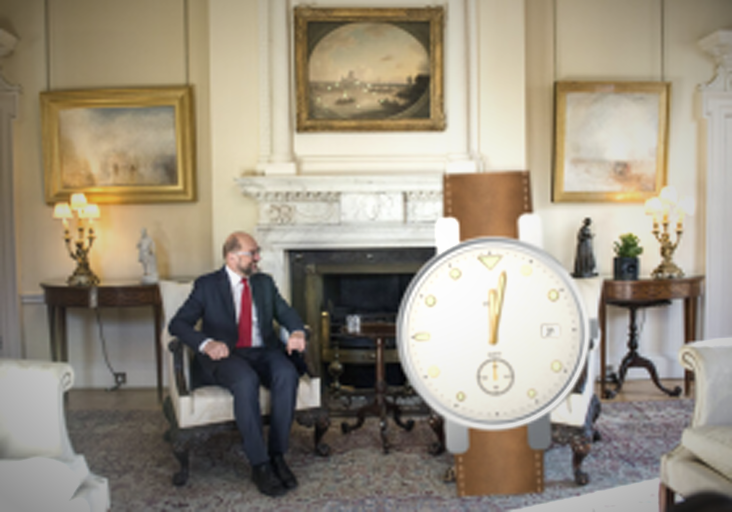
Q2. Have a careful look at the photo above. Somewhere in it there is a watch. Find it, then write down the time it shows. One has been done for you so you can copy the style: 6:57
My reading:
12:02
